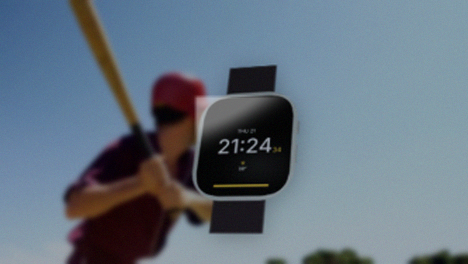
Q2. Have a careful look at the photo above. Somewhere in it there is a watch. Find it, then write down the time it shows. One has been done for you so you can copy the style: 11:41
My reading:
21:24
